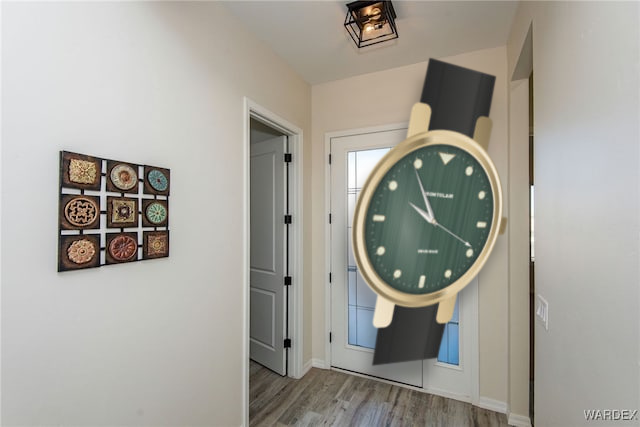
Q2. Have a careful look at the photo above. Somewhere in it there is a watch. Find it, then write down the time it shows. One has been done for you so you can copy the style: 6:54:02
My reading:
9:54:19
